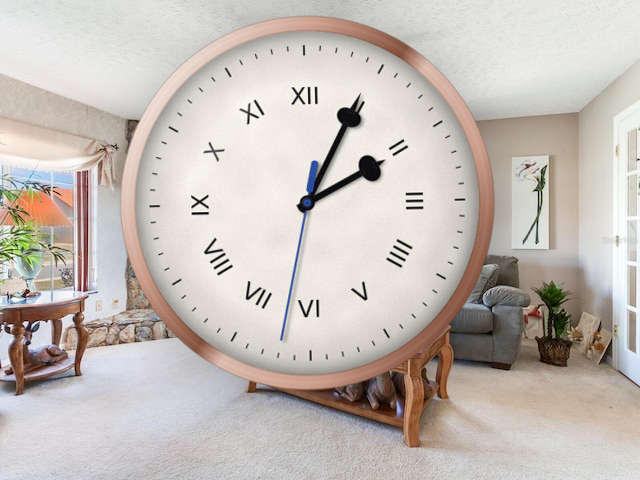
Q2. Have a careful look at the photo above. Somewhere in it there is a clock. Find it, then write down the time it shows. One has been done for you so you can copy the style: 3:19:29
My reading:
2:04:32
